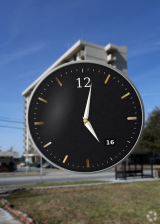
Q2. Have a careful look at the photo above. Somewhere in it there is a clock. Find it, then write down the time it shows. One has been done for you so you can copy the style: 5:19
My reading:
5:02
